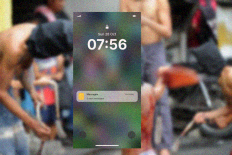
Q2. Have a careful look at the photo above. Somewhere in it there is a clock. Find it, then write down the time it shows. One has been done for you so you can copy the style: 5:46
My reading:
7:56
